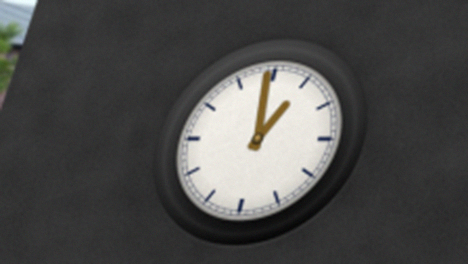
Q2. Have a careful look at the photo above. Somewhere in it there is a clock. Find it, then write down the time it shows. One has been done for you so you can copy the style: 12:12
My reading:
12:59
